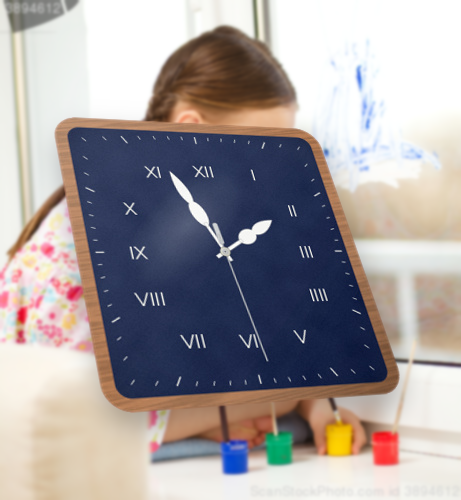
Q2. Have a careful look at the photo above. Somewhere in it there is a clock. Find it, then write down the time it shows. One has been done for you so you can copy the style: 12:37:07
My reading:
1:56:29
